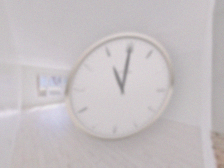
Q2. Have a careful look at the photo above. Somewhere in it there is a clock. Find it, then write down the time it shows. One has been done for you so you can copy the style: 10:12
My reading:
11:00
